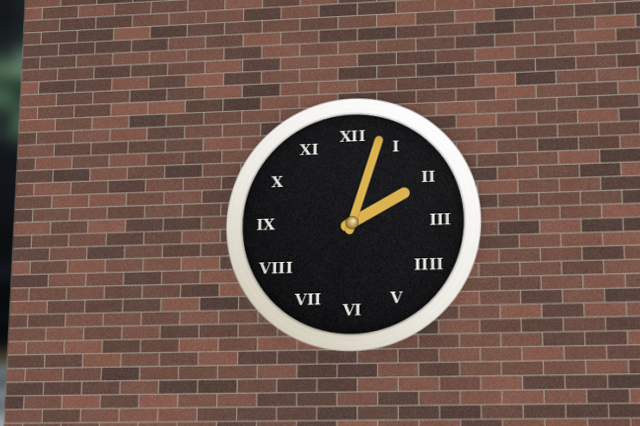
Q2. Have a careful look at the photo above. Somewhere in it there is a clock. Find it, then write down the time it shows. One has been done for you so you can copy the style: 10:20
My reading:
2:03
